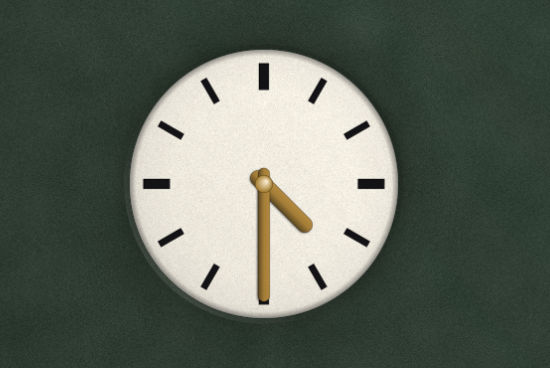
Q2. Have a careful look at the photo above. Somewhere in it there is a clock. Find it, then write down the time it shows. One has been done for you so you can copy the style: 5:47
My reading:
4:30
